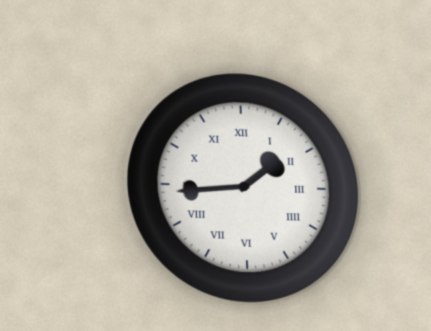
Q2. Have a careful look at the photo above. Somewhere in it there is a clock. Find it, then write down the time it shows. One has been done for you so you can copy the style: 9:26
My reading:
1:44
